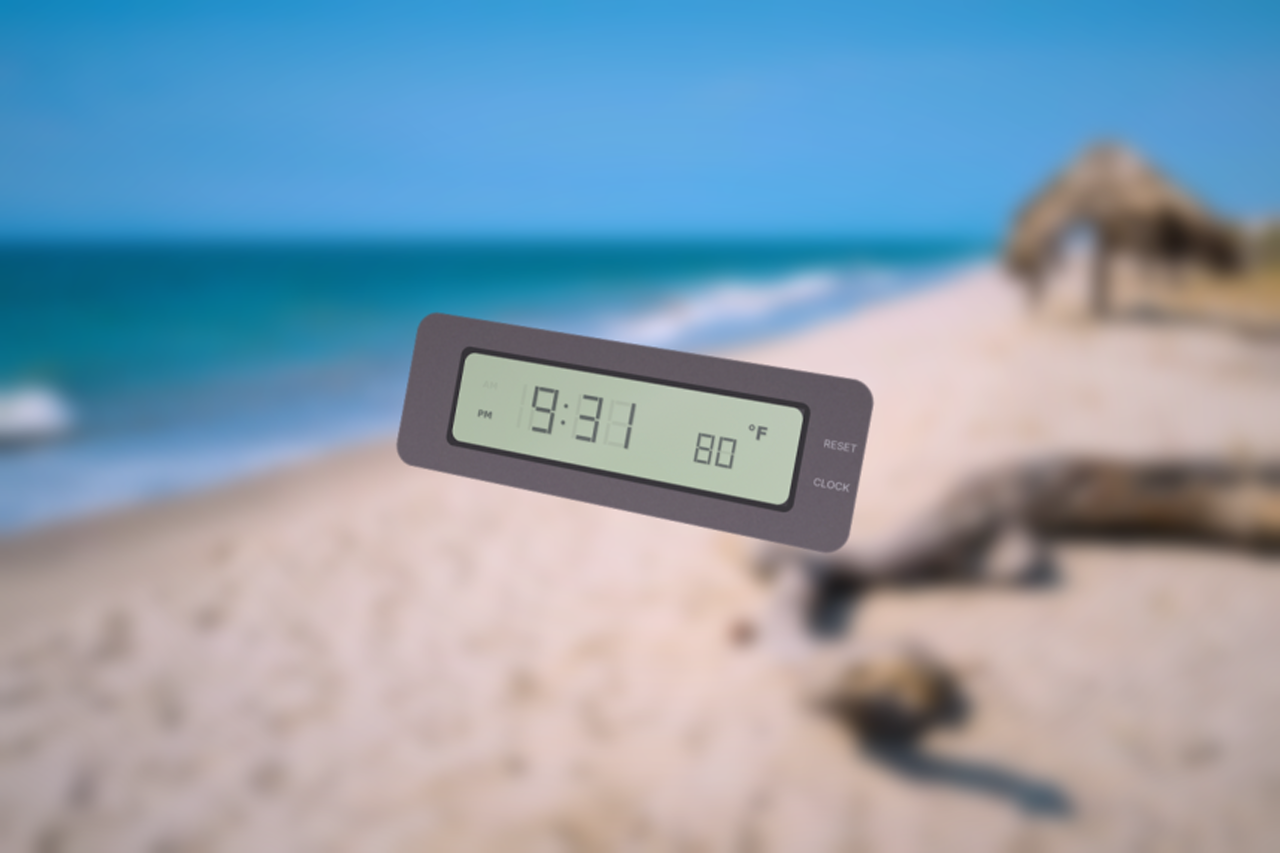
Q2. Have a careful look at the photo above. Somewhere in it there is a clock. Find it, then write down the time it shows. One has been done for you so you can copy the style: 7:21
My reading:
9:31
